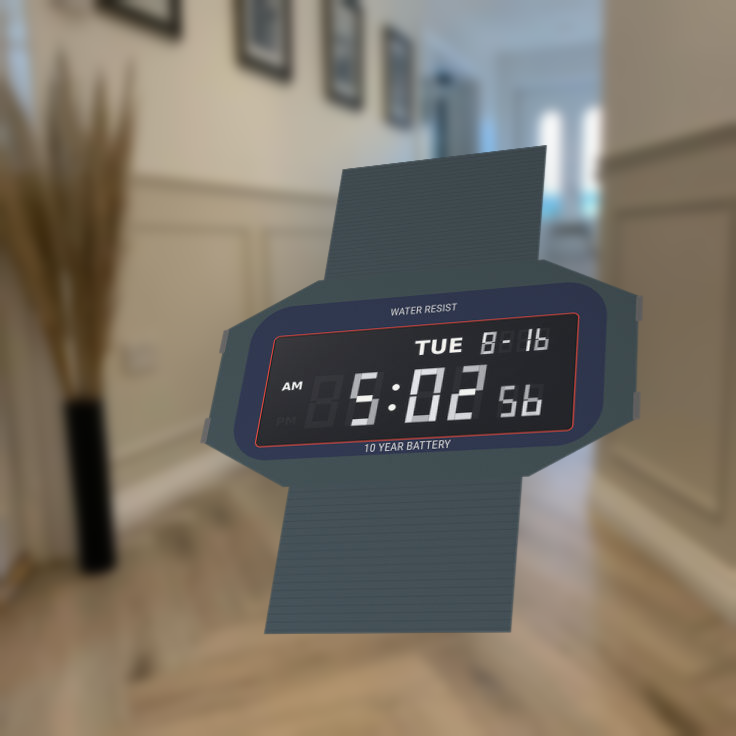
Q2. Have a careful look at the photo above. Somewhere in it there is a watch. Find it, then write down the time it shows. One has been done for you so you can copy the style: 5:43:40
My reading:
5:02:56
